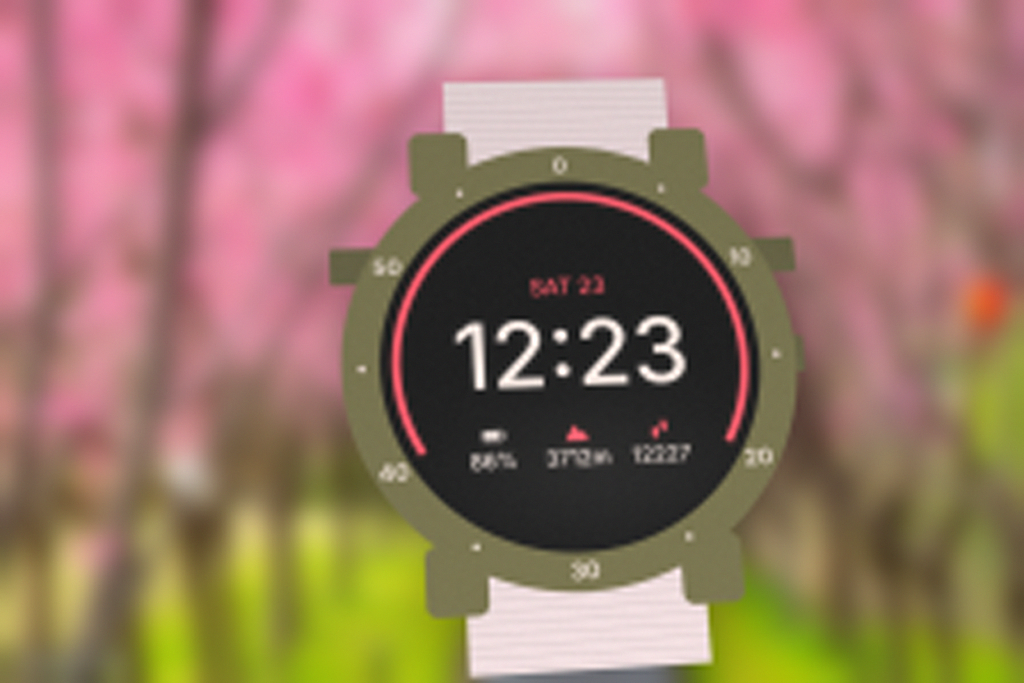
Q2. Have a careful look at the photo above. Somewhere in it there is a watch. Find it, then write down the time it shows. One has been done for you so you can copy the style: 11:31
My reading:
12:23
